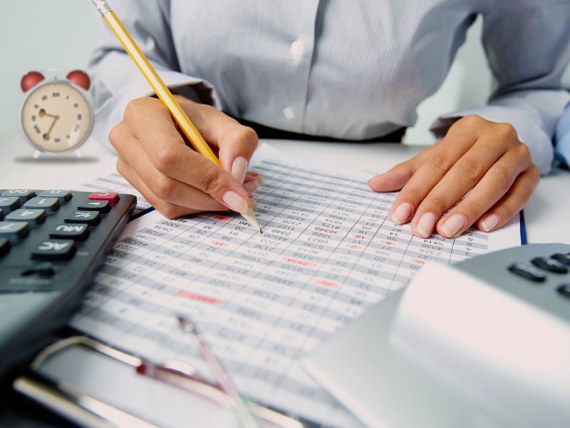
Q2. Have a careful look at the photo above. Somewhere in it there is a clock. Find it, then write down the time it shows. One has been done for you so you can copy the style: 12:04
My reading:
9:35
